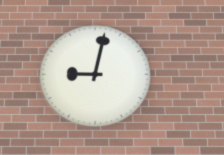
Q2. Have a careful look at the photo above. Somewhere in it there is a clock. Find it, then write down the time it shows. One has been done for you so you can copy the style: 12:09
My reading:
9:02
